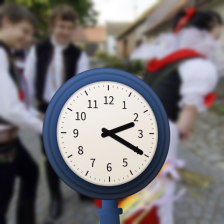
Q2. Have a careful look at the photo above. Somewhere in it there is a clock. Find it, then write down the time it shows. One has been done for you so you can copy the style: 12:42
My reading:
2:20
